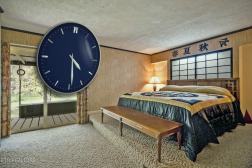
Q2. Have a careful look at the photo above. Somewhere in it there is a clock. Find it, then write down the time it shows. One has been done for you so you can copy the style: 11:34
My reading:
4:29
